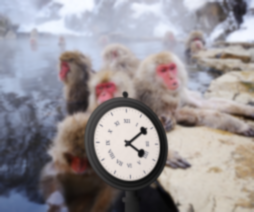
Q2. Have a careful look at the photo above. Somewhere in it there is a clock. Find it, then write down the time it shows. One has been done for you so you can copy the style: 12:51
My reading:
4:09
